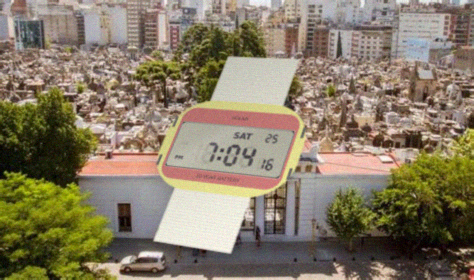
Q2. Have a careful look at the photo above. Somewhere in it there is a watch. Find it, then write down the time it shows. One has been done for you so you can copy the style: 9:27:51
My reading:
7:04:16
